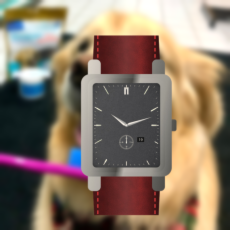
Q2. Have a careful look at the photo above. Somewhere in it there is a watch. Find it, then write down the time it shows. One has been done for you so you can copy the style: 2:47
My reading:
10:12
